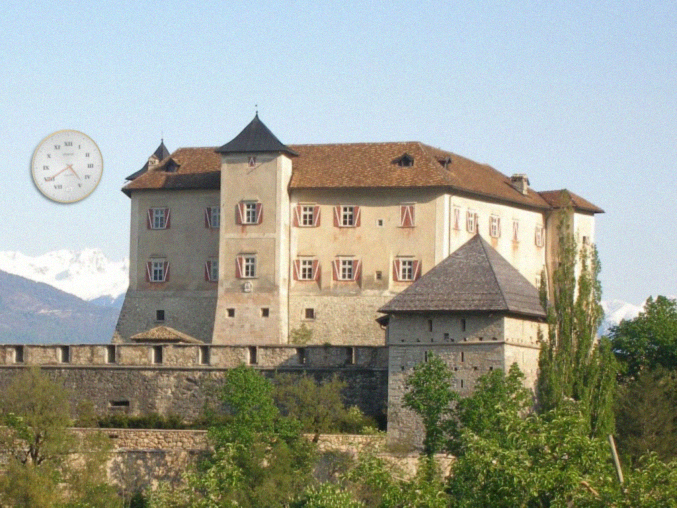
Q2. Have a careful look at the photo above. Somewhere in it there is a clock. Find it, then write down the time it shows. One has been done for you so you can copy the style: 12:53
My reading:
4:40
